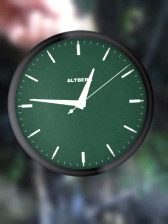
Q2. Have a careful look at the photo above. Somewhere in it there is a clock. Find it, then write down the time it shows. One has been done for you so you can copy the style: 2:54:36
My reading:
12:46:09
